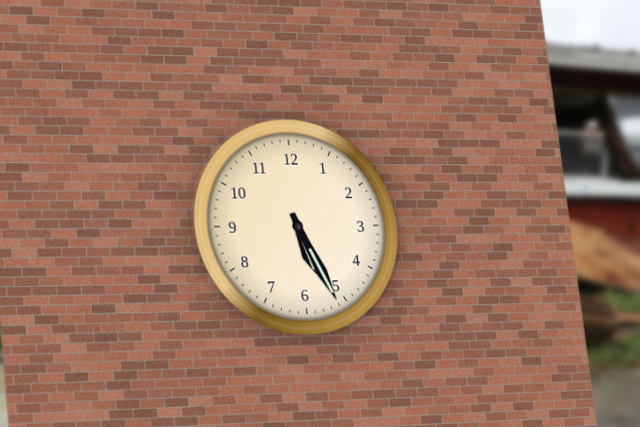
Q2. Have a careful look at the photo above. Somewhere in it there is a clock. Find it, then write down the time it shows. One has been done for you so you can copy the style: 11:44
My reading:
5:26
